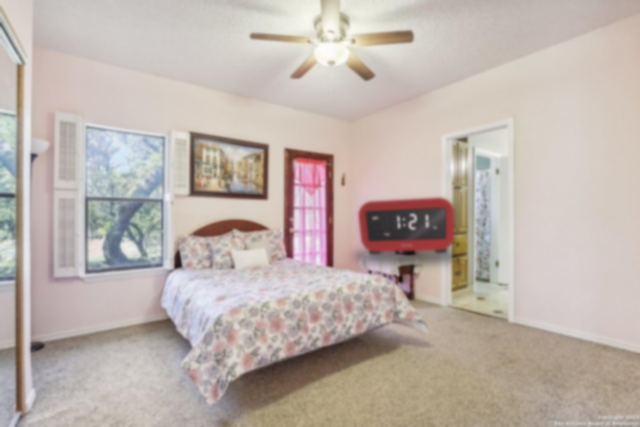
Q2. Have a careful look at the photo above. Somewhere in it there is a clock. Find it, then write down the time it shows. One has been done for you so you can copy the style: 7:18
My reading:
1:21
